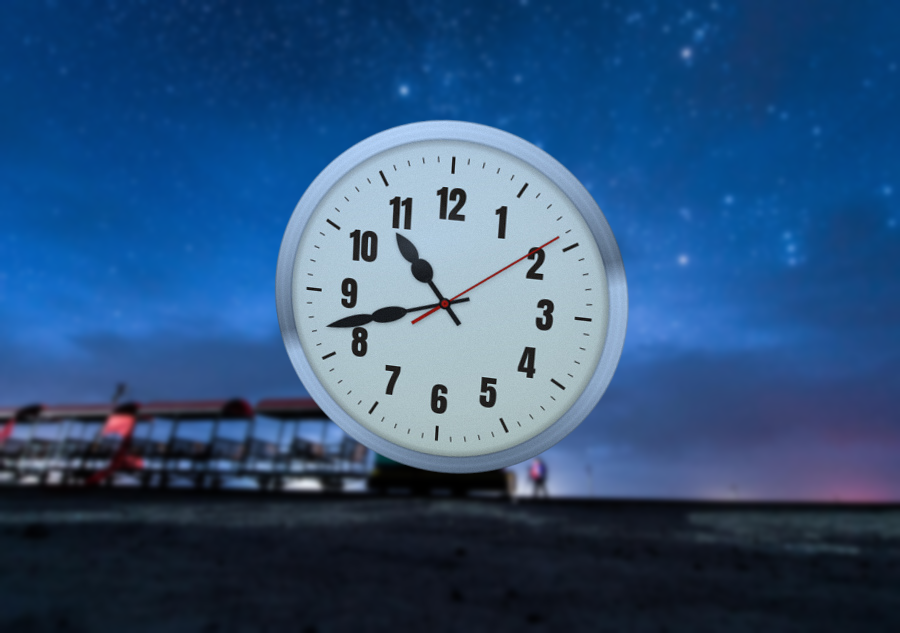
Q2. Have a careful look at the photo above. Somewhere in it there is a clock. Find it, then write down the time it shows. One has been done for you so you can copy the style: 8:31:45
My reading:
10:42:09
